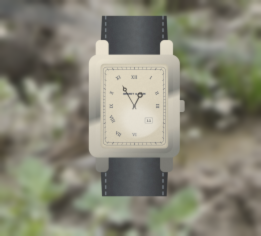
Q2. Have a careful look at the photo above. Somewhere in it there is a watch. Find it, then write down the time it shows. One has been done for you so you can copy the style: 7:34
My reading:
12:55
